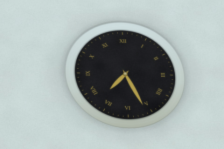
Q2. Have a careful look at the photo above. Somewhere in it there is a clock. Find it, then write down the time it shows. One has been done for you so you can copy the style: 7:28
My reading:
7:26
